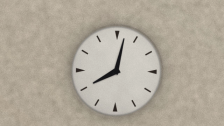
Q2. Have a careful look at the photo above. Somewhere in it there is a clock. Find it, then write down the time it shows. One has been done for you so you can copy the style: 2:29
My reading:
8:02
